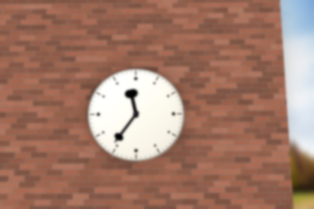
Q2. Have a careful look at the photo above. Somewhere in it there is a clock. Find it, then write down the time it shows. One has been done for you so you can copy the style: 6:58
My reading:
11:36
